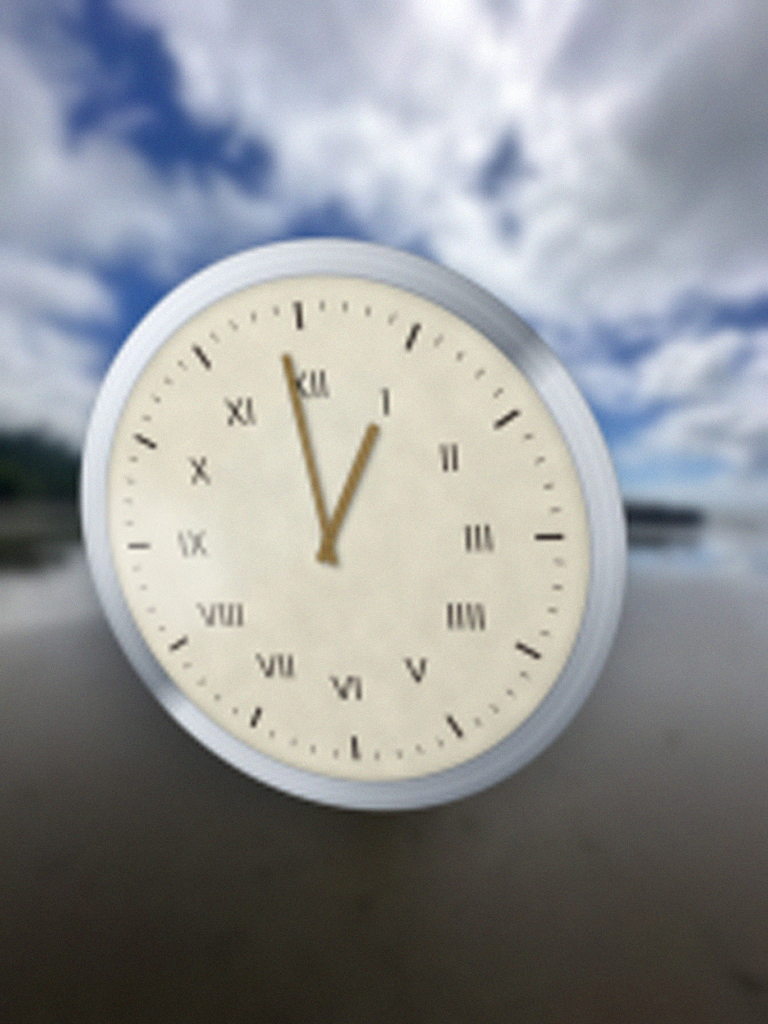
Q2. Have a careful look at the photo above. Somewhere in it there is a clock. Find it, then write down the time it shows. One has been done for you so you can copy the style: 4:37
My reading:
12:59
